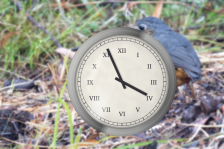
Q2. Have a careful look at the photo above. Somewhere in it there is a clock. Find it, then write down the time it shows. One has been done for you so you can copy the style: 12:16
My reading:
3:56
